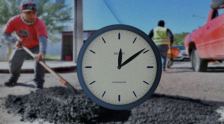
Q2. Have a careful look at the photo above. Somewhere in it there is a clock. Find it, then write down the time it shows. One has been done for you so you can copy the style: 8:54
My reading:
12:09
